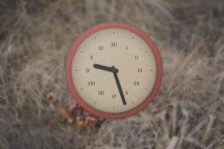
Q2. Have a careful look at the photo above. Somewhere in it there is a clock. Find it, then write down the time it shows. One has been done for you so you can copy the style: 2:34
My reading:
9:27
